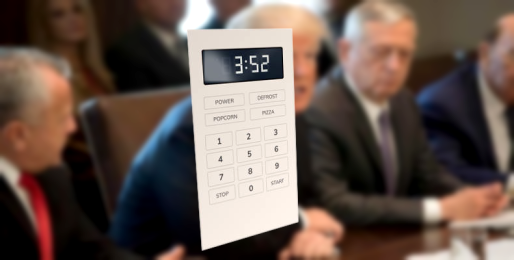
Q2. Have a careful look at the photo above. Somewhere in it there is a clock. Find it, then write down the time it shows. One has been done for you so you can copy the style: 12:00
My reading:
3:52
